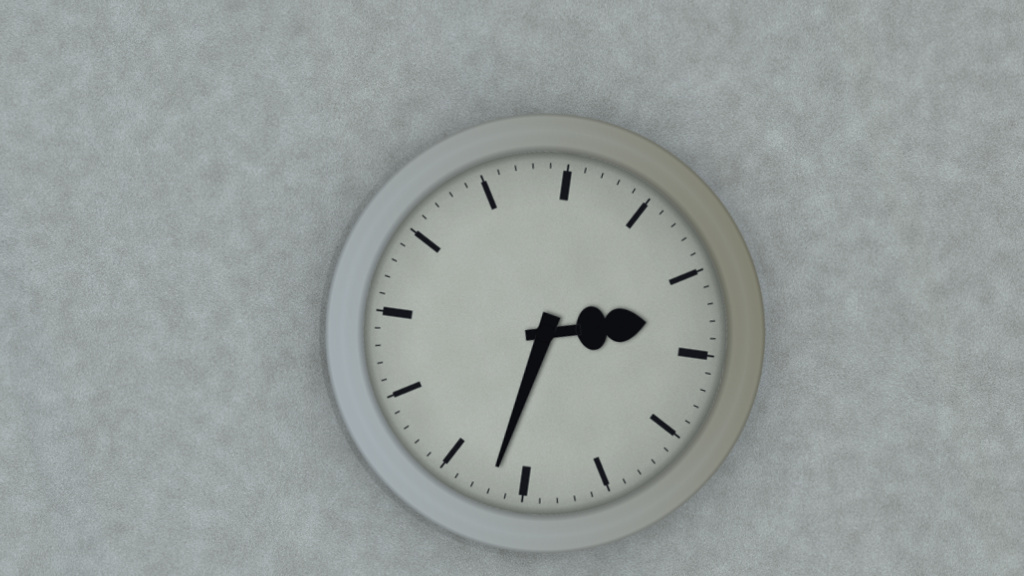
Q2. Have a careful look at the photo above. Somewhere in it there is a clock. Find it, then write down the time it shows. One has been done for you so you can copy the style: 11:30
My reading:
2:32
